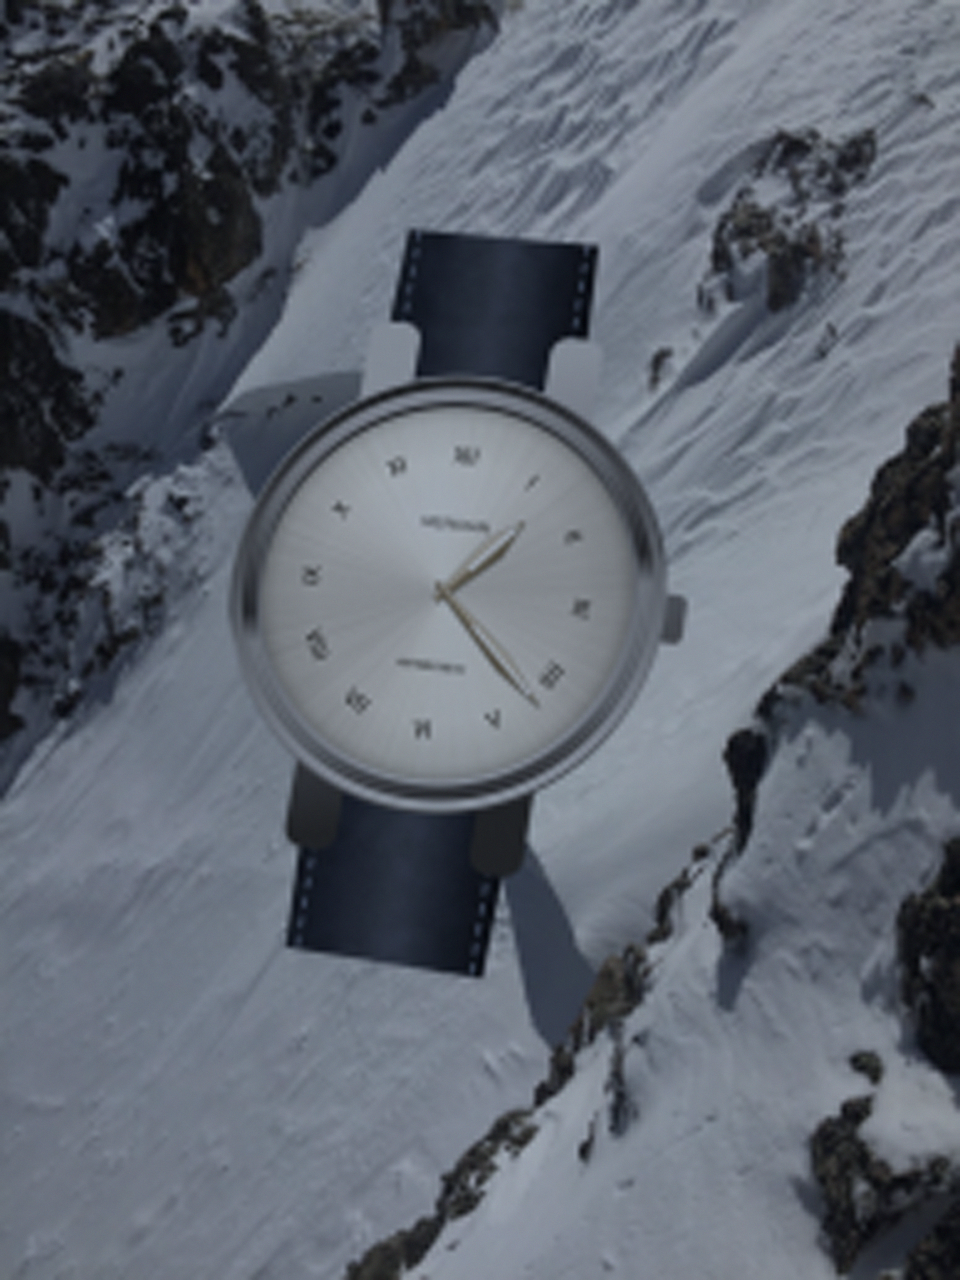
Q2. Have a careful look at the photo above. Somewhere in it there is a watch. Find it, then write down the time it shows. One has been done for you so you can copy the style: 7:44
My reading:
1:22
